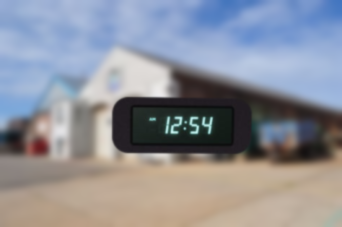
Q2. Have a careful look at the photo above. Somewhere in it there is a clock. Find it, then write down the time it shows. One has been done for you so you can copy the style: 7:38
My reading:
12:54
